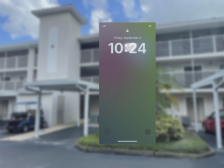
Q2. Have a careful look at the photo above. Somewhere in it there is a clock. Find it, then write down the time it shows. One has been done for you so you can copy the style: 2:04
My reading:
10:24
